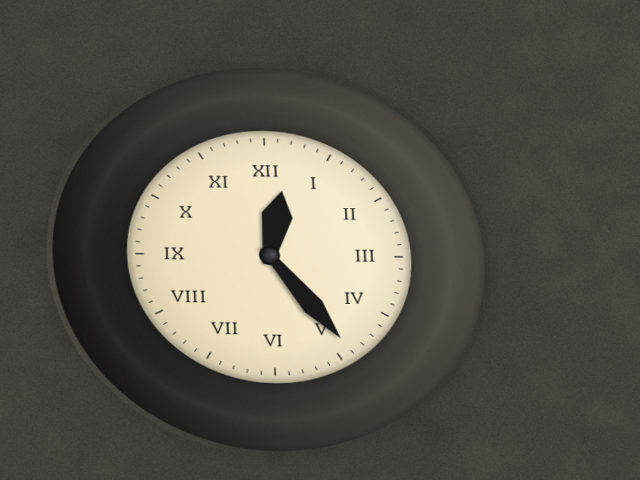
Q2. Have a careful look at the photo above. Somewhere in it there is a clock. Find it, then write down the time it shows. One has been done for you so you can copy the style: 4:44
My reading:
12:24
